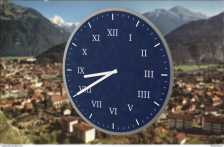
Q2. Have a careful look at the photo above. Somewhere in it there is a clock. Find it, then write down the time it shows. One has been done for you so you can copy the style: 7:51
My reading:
8:40
